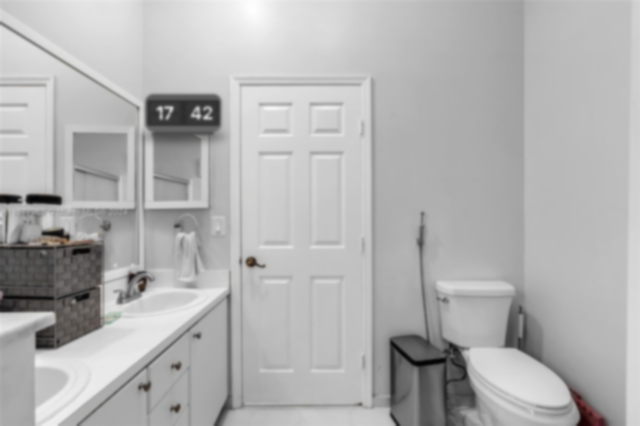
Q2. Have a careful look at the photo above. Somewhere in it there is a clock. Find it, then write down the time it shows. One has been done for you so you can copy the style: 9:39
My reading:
17:42
